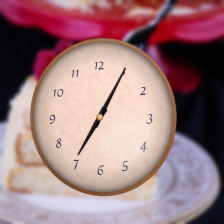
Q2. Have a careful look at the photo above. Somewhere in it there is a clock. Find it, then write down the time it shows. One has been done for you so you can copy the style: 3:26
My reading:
7:05
